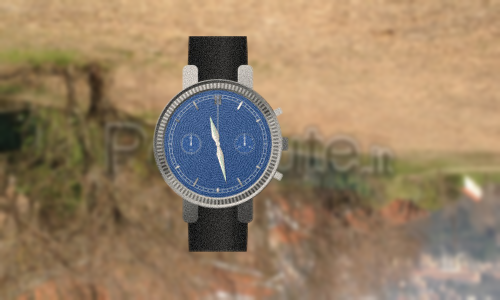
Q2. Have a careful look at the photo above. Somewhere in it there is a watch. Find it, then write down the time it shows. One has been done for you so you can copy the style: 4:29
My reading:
11:28
